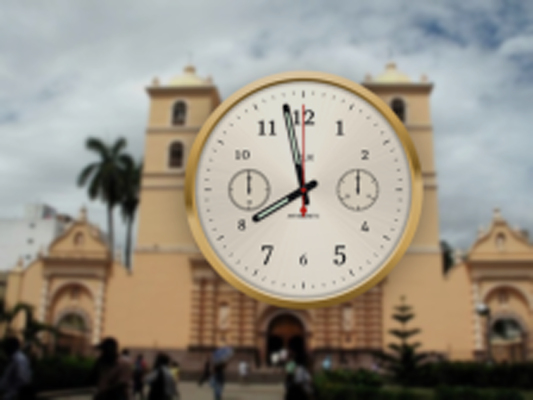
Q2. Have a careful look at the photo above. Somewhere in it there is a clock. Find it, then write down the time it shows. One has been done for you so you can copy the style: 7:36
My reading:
7:58
